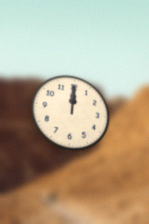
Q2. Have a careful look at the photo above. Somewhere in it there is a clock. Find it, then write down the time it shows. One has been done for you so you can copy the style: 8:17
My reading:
12:00
